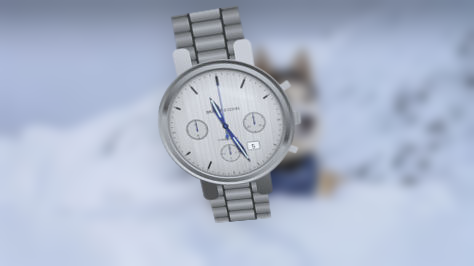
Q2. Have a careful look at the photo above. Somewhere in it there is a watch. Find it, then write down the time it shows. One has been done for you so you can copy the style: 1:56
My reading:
11:26
